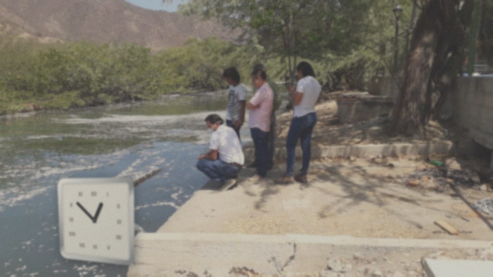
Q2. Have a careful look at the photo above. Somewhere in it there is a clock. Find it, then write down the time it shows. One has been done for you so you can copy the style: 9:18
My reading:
12:52
